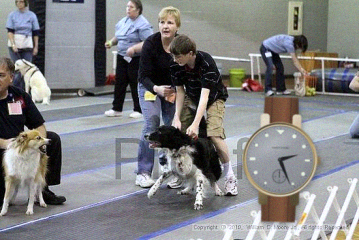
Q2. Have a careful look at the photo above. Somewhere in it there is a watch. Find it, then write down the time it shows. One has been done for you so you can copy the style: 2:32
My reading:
2:26
